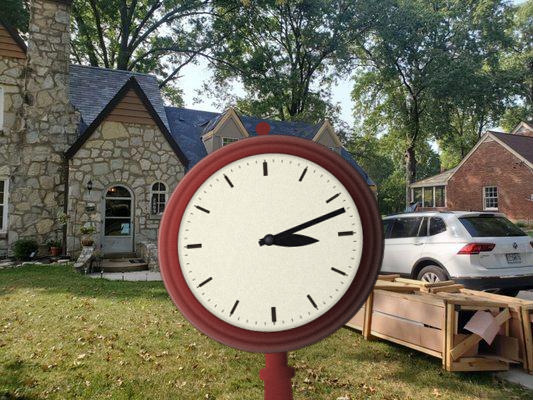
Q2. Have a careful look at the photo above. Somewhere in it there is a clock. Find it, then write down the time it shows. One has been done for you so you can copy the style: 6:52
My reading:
3:12
